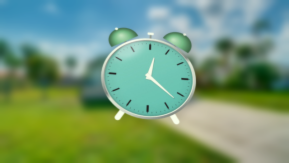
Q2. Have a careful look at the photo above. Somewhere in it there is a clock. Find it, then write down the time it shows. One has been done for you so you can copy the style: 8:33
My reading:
12:22
